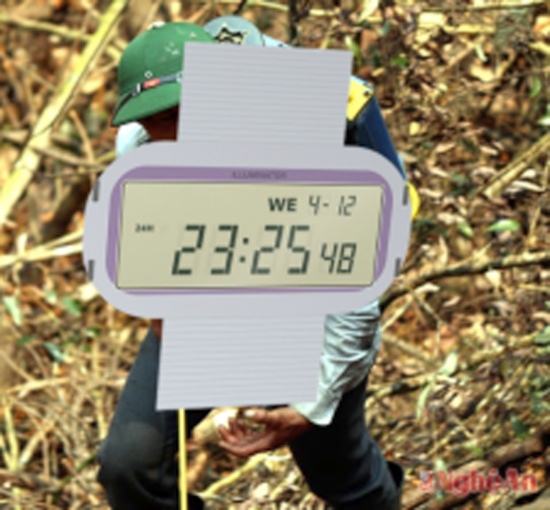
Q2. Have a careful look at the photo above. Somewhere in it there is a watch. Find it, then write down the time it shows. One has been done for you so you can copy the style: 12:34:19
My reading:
23:25:48
